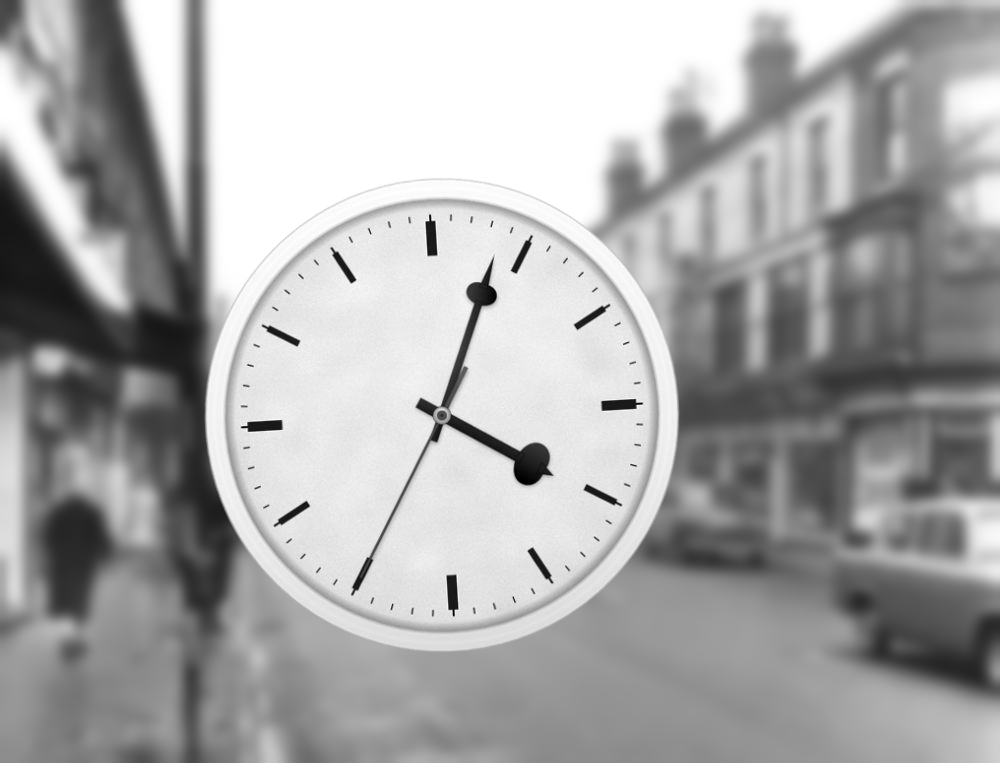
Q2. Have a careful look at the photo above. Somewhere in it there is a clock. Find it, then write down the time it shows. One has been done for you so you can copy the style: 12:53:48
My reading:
4:03:35
